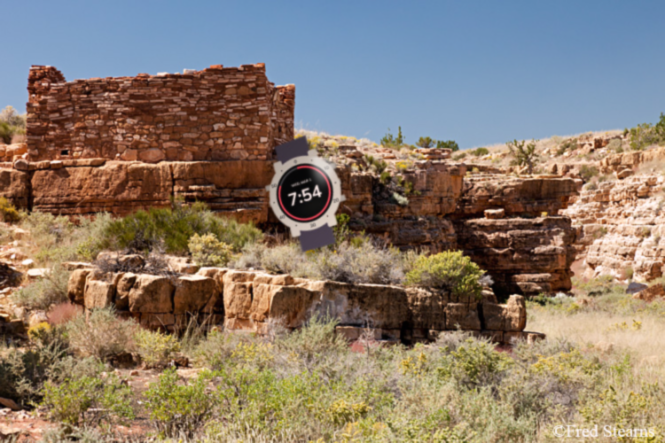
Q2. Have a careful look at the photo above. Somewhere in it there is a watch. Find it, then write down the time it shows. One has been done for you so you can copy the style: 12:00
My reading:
7:54
